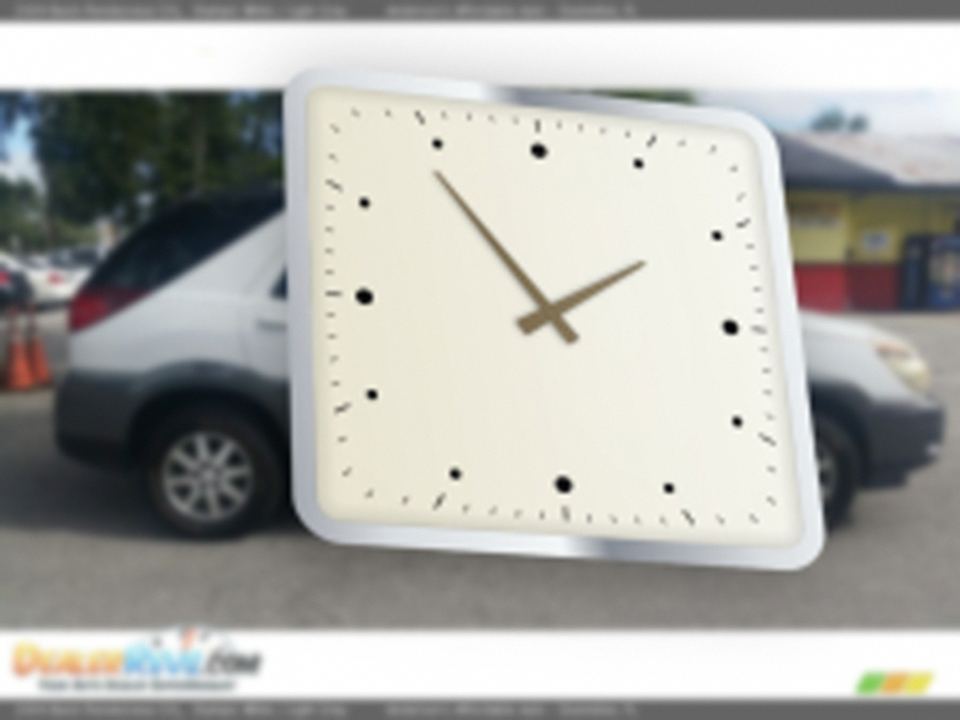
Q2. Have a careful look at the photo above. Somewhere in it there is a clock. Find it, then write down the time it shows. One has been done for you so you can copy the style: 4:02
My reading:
1:54
